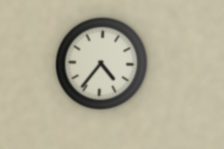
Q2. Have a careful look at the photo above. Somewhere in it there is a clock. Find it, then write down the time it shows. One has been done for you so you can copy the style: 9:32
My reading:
4:36
